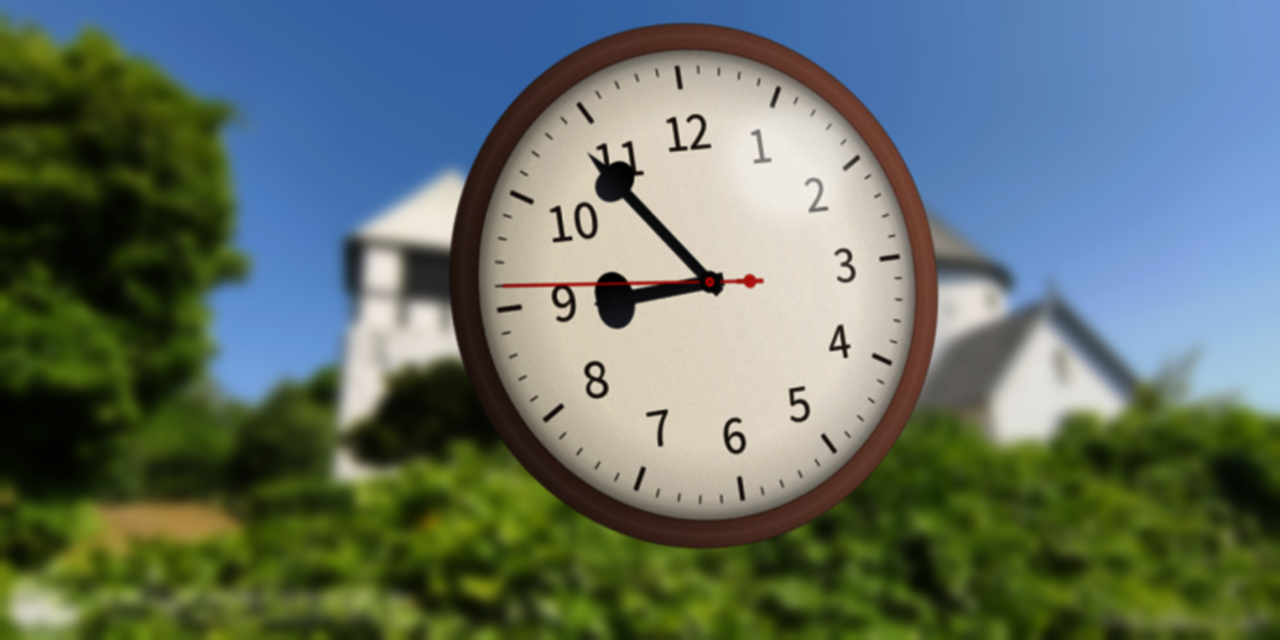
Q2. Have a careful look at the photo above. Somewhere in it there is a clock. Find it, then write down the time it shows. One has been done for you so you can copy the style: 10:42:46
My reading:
8:53:46
